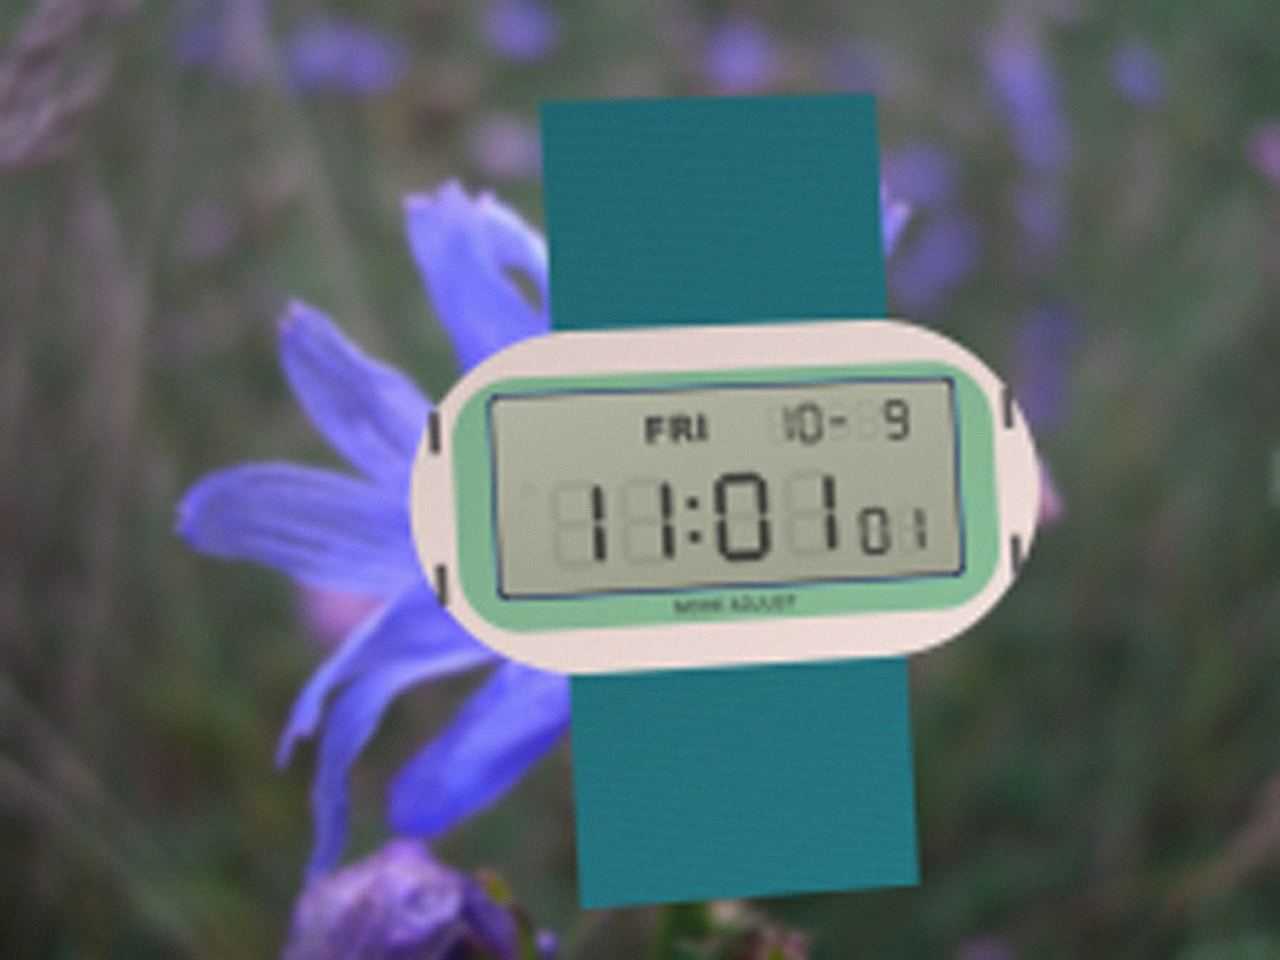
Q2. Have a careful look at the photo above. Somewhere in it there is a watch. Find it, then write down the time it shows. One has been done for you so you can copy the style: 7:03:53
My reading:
11:01:01
